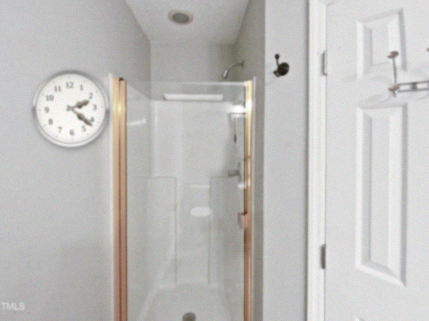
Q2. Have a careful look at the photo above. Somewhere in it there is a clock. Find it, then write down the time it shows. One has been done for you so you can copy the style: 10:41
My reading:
2:22
